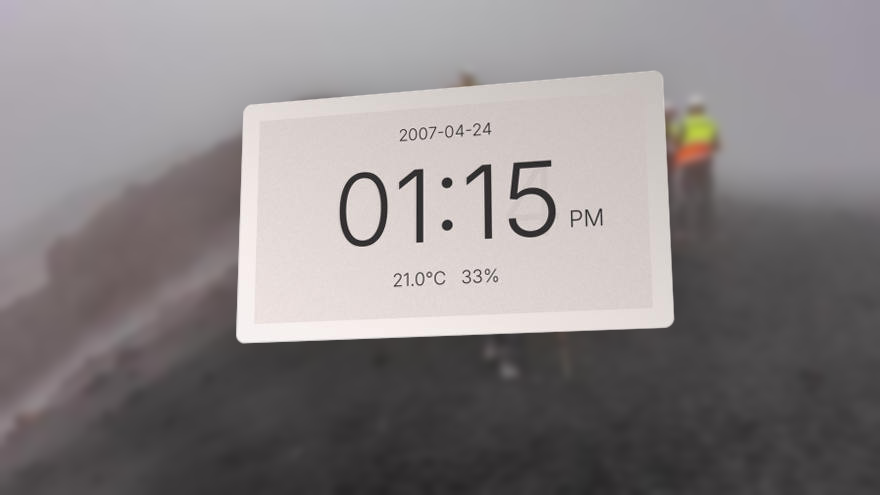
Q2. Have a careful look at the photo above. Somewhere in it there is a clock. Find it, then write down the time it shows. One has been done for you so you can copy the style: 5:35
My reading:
1:15
